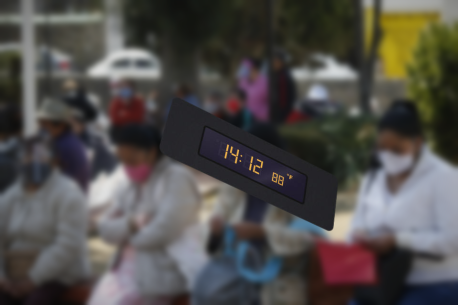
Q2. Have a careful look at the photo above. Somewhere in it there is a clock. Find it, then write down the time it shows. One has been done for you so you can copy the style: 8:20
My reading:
14:12
